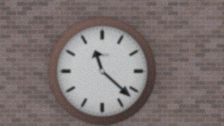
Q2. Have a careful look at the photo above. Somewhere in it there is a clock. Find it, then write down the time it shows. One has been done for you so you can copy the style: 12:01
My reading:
11:22
